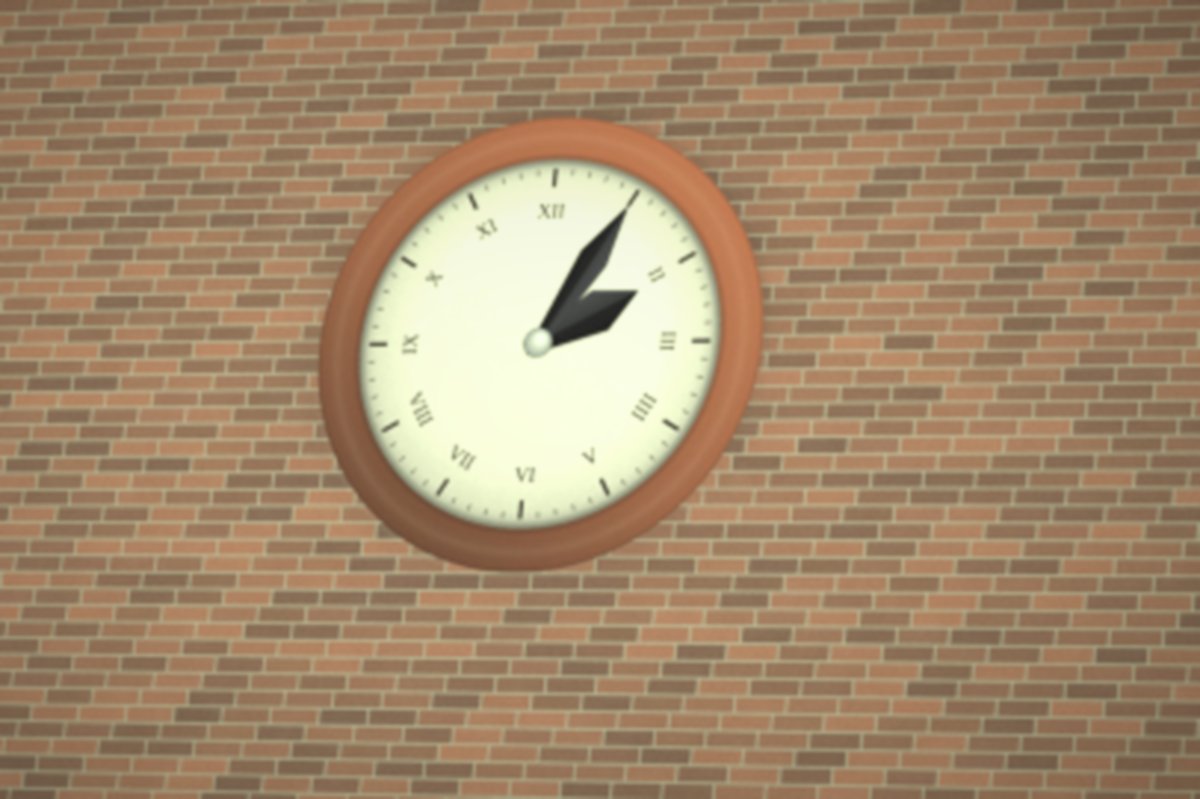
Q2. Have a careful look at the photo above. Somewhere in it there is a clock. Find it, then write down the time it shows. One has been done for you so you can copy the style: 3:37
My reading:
2:05
